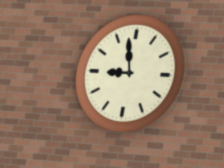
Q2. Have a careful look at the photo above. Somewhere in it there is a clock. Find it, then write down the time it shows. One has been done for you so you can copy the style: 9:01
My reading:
8:58
